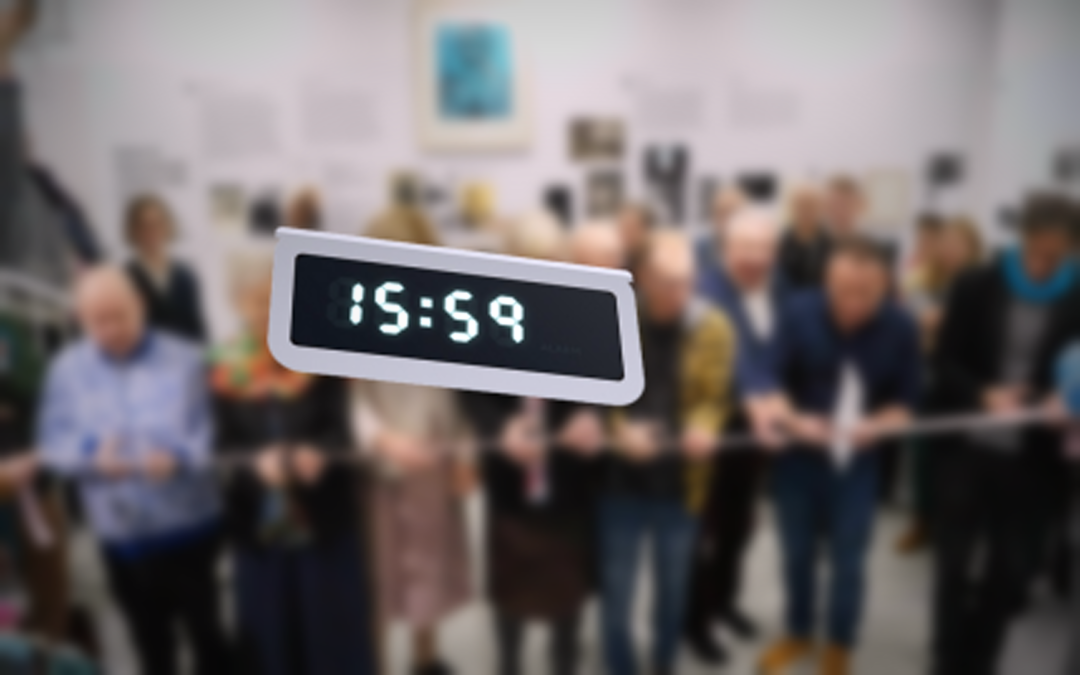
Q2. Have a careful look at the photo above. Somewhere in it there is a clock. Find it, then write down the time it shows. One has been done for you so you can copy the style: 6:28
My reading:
15:59
